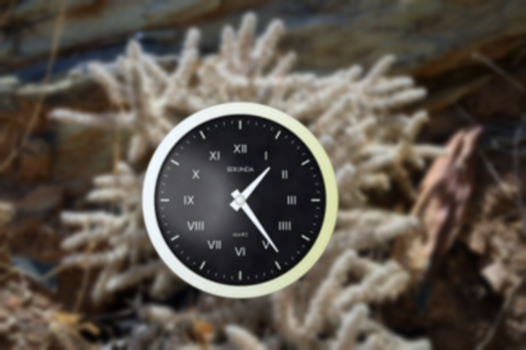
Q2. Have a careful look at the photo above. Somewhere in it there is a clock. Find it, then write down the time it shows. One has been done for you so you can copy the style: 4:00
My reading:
1:24
